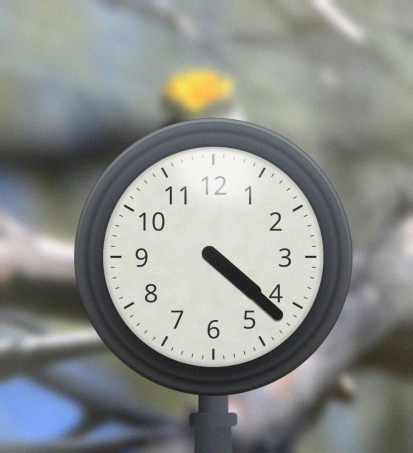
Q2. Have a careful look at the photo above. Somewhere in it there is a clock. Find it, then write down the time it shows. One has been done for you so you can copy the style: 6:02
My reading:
4:22
